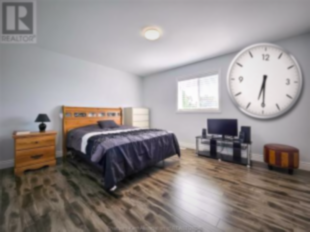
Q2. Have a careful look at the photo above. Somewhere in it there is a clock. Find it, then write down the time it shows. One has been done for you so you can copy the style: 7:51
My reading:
6:30
